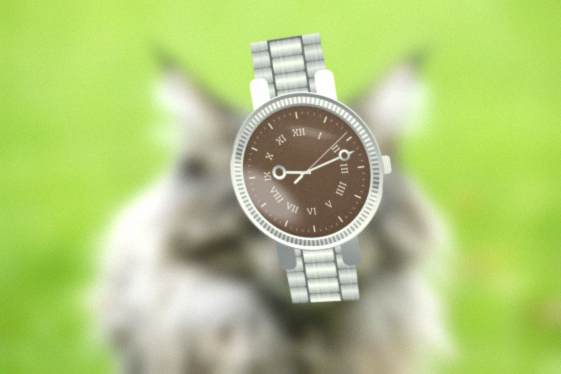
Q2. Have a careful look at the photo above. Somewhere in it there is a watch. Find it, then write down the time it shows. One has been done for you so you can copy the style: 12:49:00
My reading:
9:12:09
